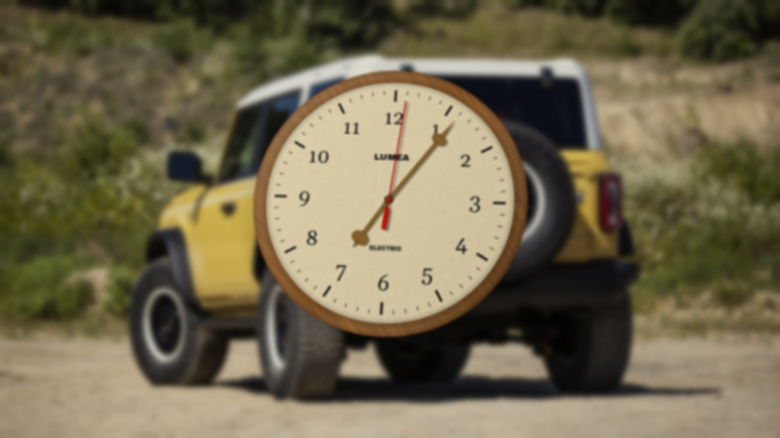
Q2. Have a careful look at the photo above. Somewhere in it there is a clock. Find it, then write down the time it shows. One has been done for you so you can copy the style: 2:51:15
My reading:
7:06:01
